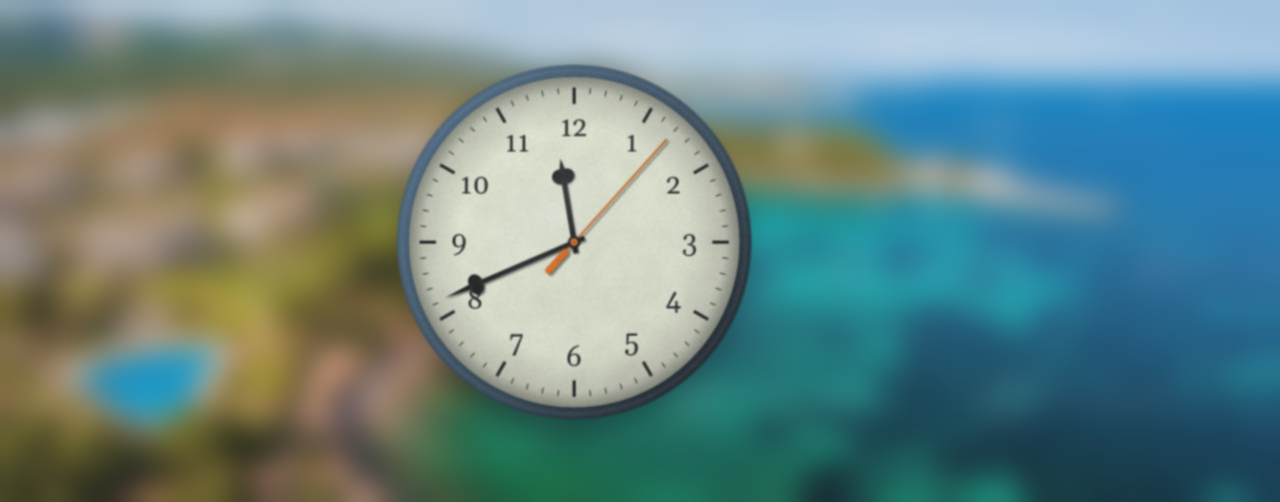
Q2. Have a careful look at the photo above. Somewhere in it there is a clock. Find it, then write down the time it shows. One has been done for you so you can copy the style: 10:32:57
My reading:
11:41:07
